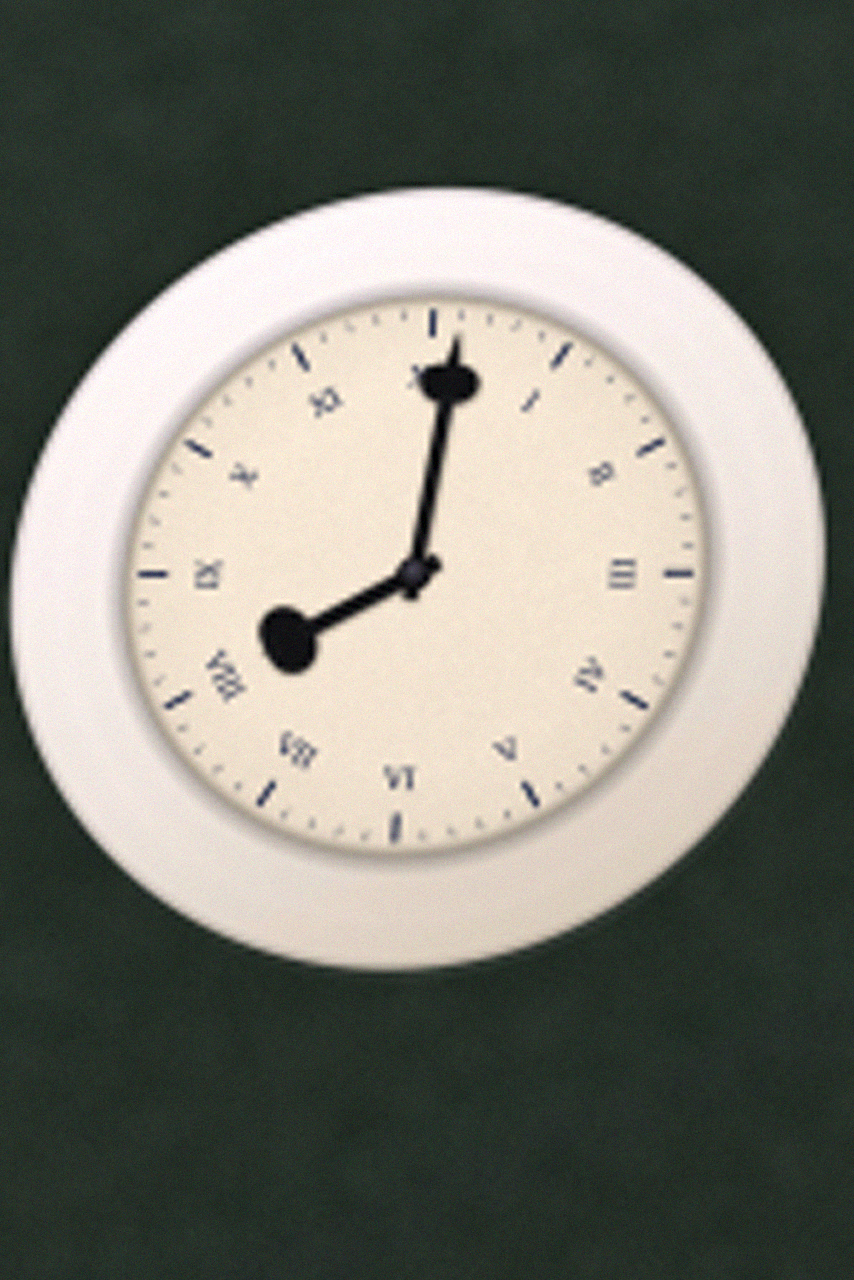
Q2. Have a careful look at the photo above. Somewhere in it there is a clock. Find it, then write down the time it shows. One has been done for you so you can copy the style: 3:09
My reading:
8:01
